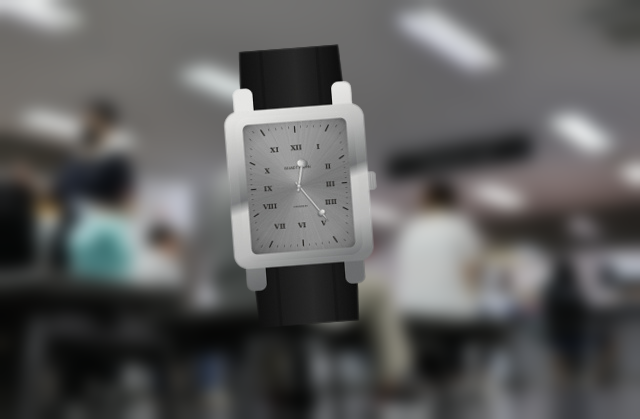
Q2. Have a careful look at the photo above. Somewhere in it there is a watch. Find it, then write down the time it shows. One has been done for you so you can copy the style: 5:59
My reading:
12:24
